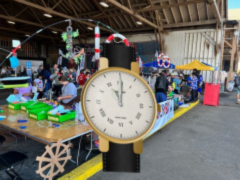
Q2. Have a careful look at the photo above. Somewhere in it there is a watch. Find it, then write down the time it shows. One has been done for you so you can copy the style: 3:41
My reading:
11:00
